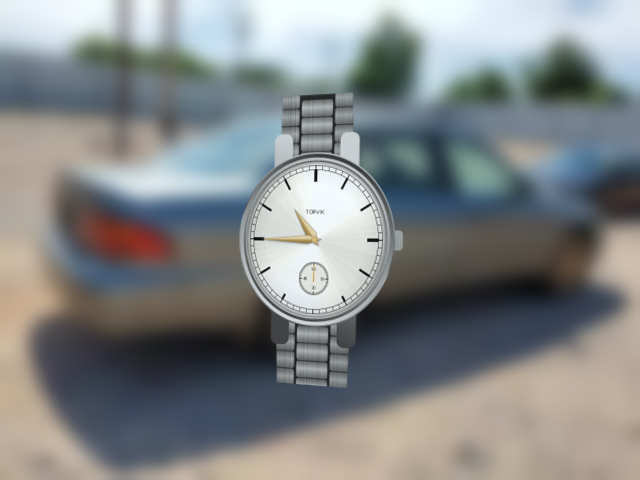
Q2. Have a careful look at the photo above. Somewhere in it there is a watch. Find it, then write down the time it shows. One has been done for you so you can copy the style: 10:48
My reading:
10:45
